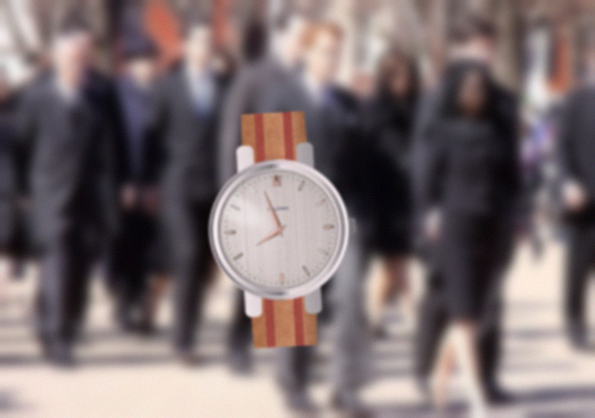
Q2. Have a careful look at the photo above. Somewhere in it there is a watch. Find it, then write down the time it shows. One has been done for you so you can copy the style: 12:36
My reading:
7:57
